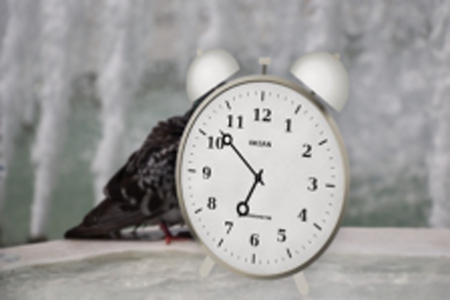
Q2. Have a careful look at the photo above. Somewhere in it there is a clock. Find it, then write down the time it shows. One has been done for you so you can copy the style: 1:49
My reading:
6:52
